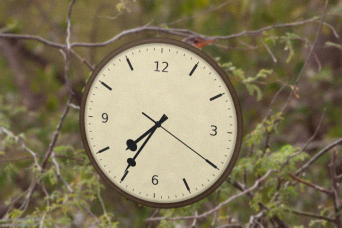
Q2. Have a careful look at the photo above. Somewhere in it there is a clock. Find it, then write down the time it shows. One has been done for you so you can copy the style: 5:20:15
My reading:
7:35:20
